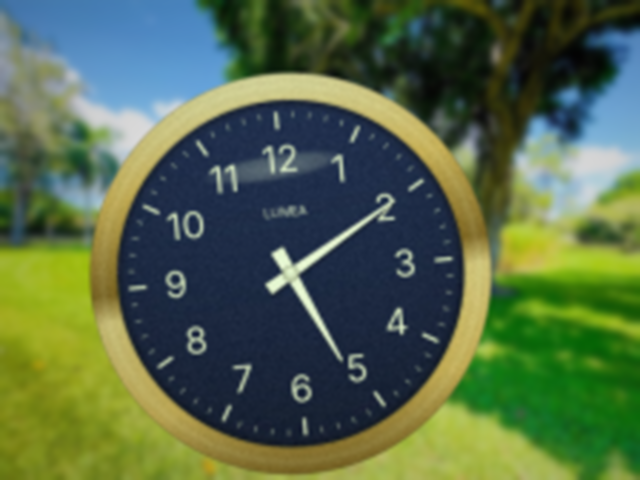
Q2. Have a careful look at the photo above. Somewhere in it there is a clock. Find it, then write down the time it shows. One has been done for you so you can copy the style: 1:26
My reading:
5:10
